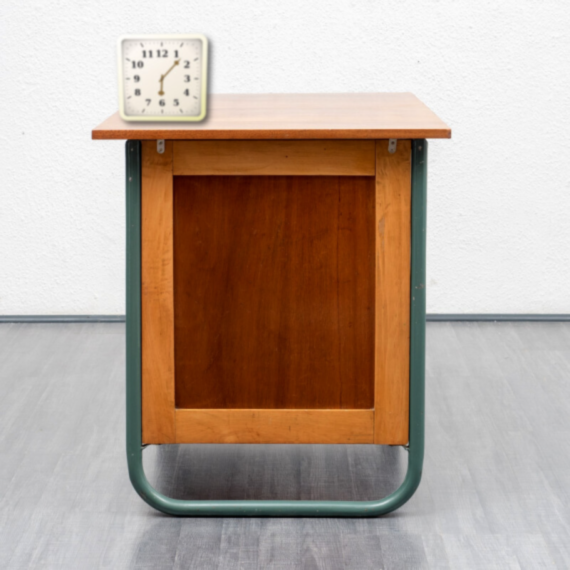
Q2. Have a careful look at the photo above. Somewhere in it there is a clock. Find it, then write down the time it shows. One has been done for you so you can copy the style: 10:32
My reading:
6:07
